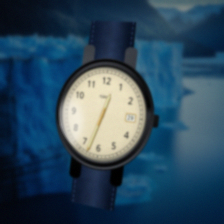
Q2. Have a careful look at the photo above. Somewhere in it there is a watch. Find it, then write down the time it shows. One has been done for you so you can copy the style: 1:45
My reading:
12:33
